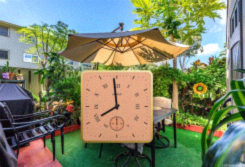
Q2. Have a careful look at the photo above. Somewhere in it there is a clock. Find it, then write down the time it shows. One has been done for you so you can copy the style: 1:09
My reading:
7:59
